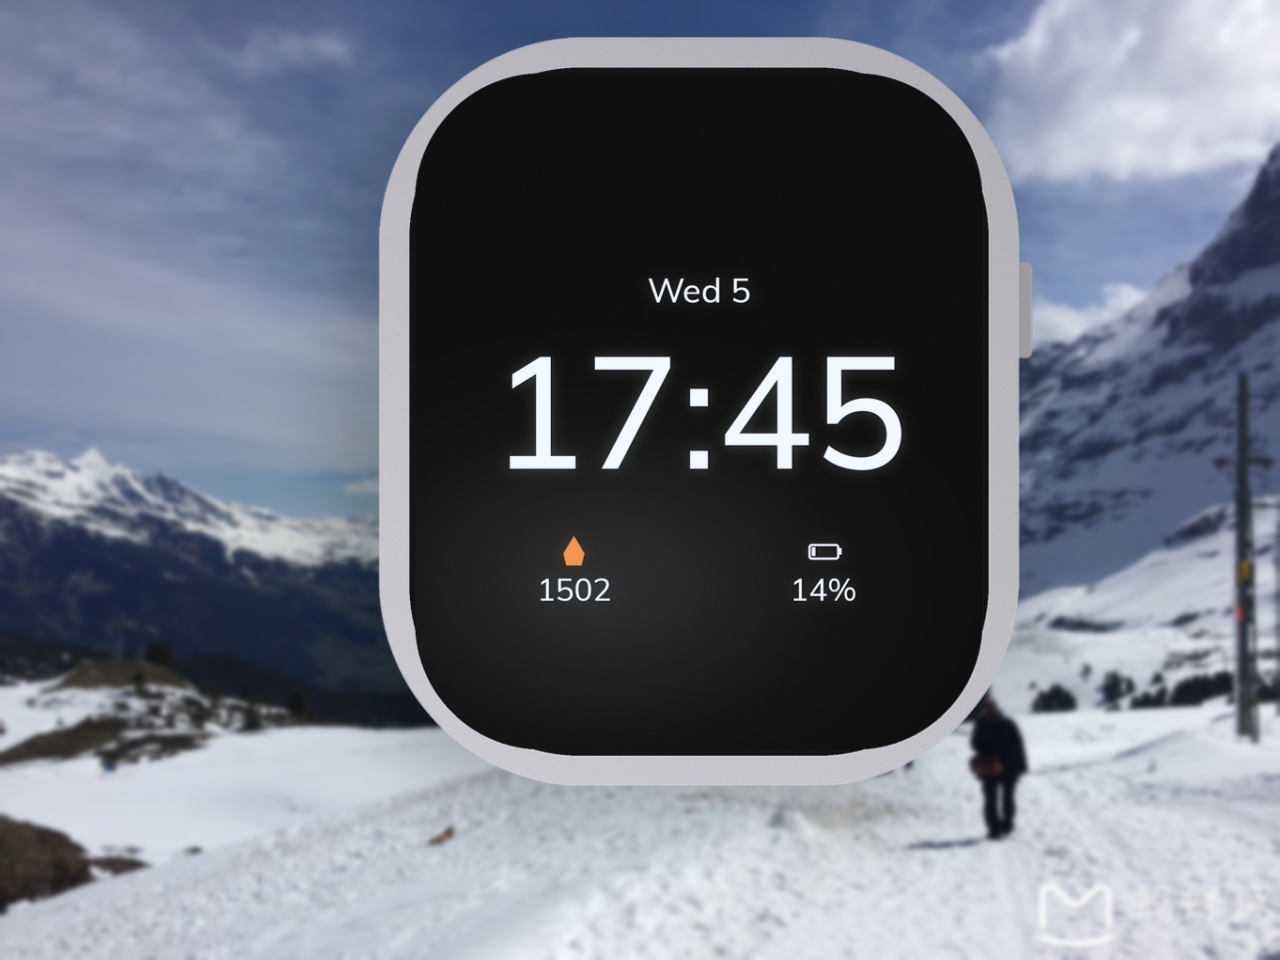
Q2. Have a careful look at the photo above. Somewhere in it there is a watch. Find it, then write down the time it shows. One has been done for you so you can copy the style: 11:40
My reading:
17:45
